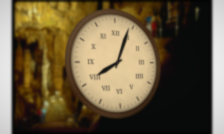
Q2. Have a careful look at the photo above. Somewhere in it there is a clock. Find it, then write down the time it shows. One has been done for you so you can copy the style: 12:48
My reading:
8:04
